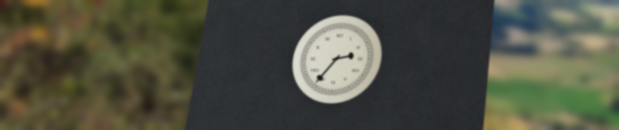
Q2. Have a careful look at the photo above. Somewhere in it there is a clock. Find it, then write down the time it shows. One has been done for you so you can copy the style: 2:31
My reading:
2:36
